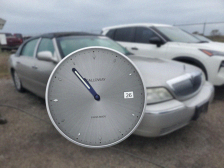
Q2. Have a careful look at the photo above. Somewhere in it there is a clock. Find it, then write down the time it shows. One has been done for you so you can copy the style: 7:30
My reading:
10:54
